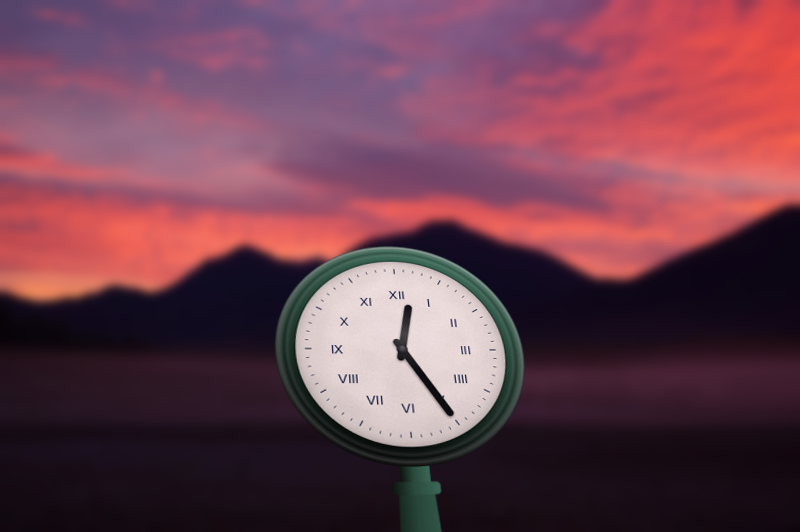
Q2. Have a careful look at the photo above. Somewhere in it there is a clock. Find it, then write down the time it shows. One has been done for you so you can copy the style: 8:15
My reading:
12:25
